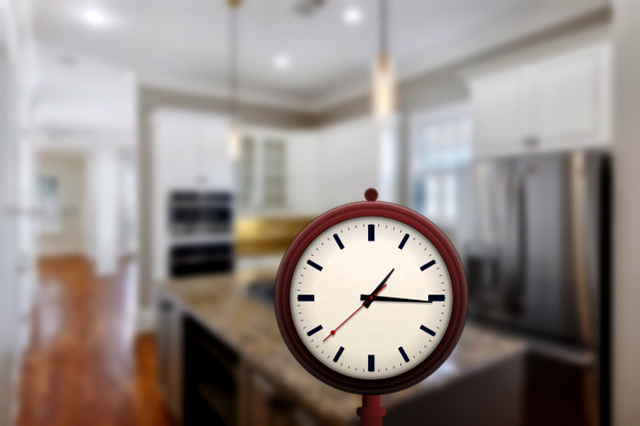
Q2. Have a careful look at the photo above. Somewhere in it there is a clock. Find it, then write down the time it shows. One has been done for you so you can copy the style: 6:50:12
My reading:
1:15:38
